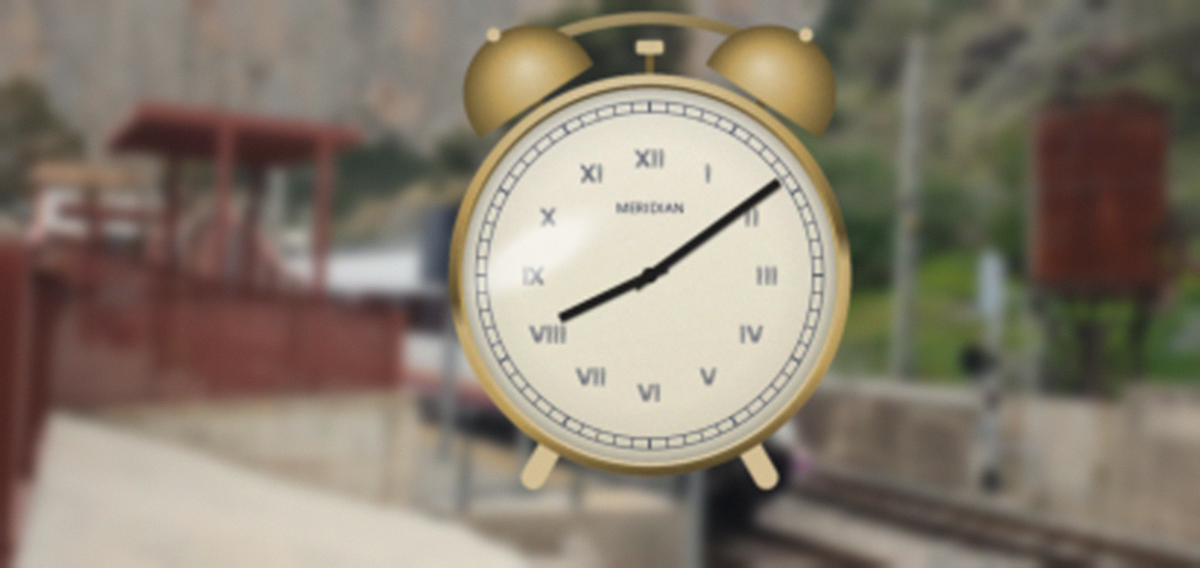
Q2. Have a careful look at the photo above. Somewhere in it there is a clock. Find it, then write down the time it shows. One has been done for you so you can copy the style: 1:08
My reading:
8:09
